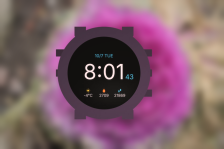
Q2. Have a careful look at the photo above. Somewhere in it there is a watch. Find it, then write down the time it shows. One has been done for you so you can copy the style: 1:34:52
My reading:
8:01:43
